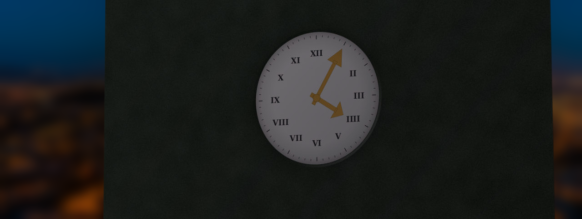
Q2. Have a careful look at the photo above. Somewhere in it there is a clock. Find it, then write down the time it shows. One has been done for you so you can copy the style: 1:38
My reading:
4:05
